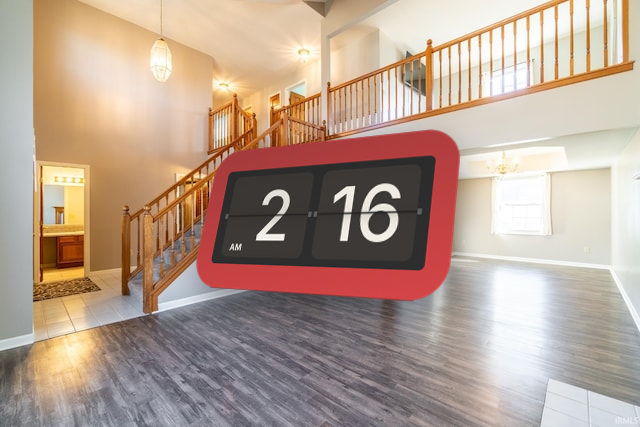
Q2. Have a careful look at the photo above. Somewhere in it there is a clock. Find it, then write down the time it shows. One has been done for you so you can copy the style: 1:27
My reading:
2:16
